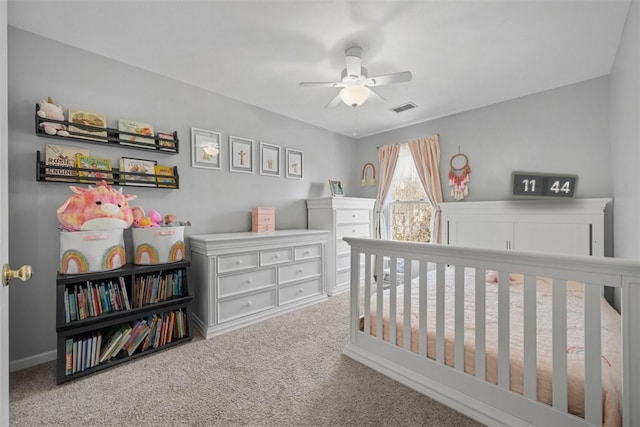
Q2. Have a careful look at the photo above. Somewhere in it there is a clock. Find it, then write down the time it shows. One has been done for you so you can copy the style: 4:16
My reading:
11:44
